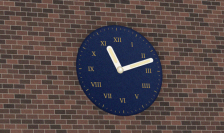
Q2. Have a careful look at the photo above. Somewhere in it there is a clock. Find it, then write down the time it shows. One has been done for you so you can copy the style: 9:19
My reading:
11:12
